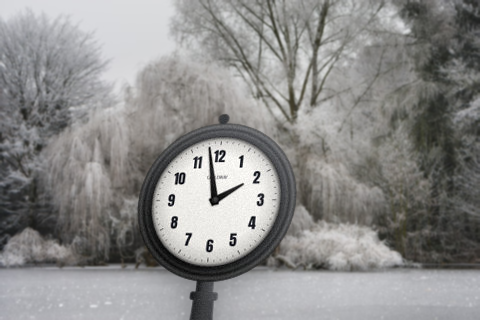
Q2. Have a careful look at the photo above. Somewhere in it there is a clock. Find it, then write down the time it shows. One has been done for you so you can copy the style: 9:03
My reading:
1:58
